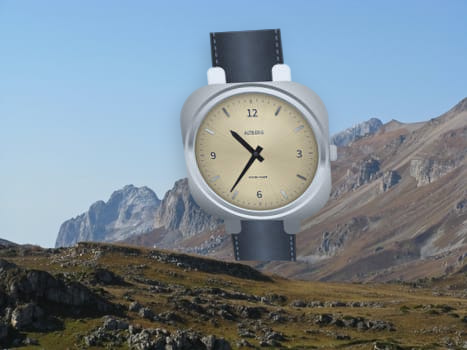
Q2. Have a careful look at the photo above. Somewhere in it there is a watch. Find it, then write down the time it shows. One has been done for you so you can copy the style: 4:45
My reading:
10:36
